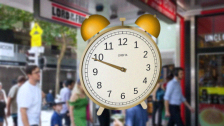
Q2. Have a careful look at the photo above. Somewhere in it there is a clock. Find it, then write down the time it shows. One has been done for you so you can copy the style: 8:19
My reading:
9:49
